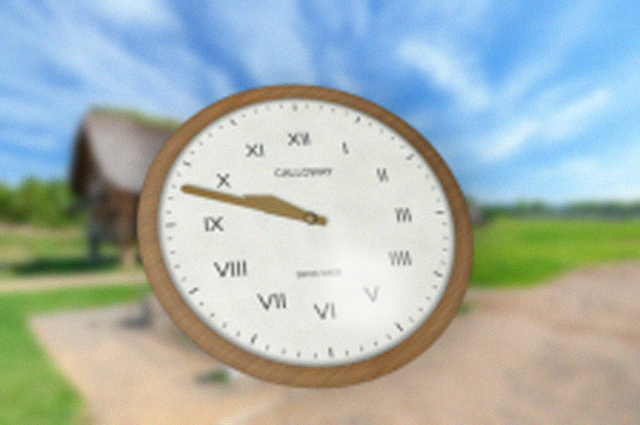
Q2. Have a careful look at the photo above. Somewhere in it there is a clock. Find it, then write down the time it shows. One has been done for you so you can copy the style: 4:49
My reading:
9:48
